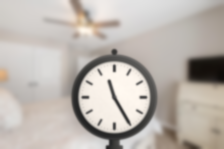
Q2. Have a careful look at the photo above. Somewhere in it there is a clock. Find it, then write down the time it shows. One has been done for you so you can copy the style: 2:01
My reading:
11:25
